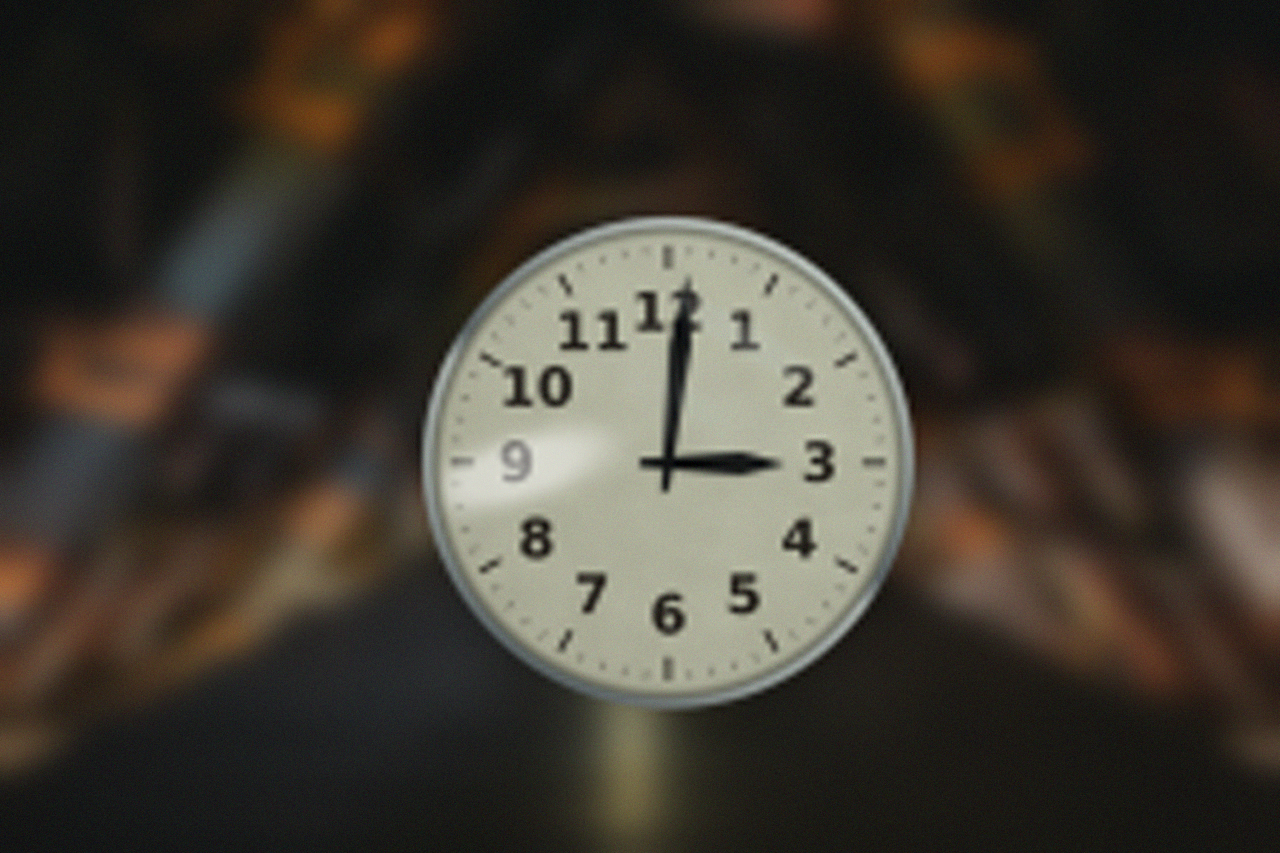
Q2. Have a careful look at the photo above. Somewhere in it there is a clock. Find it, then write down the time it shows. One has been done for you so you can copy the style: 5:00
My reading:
3:01
